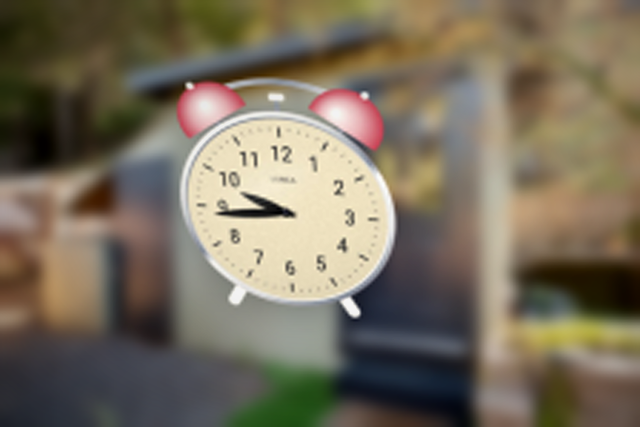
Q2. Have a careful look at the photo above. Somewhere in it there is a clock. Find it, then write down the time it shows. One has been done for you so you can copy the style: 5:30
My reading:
9:44
